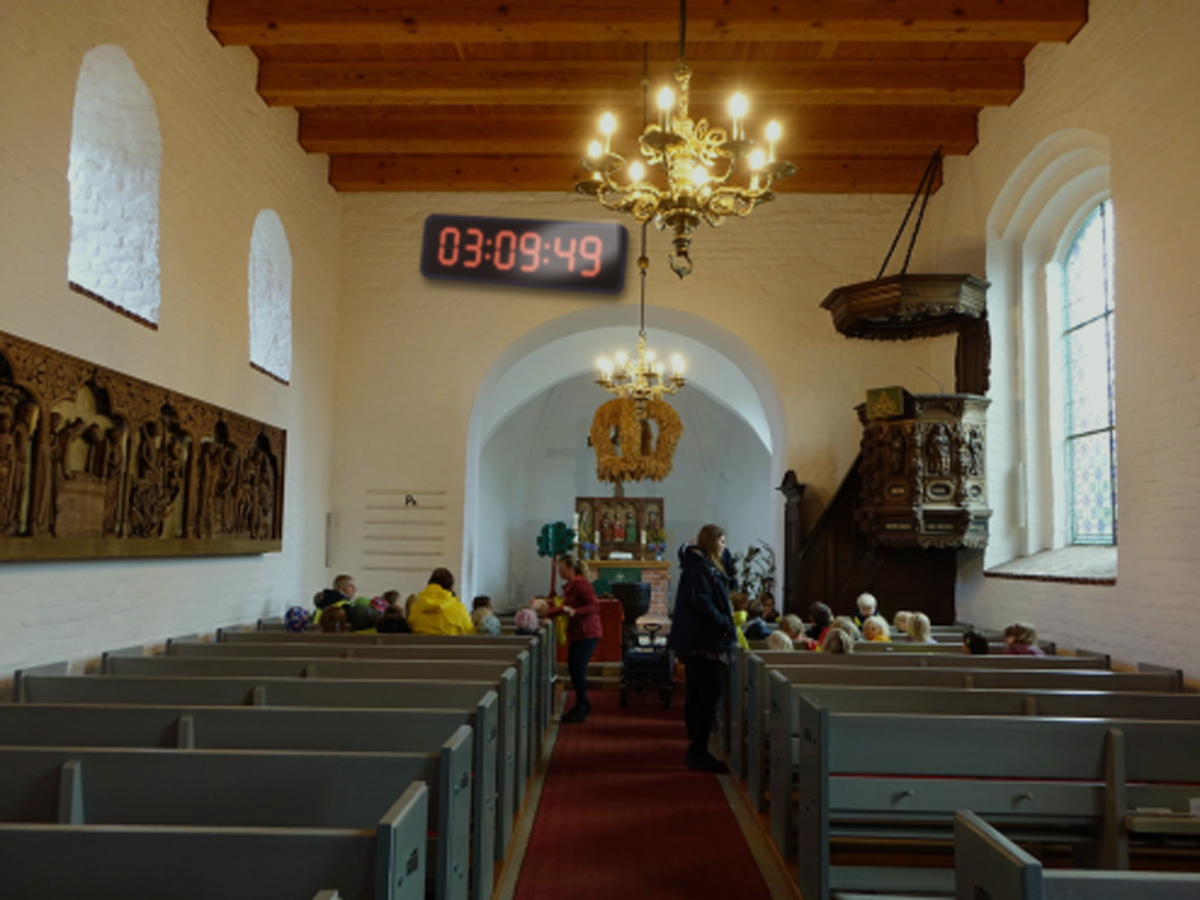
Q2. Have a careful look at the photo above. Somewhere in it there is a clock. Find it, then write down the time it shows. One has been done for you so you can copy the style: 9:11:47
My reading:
3:09:49
